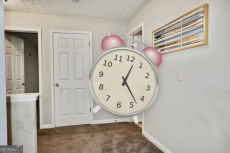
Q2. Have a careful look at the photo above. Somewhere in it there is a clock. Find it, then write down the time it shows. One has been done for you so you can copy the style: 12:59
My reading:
12:23
